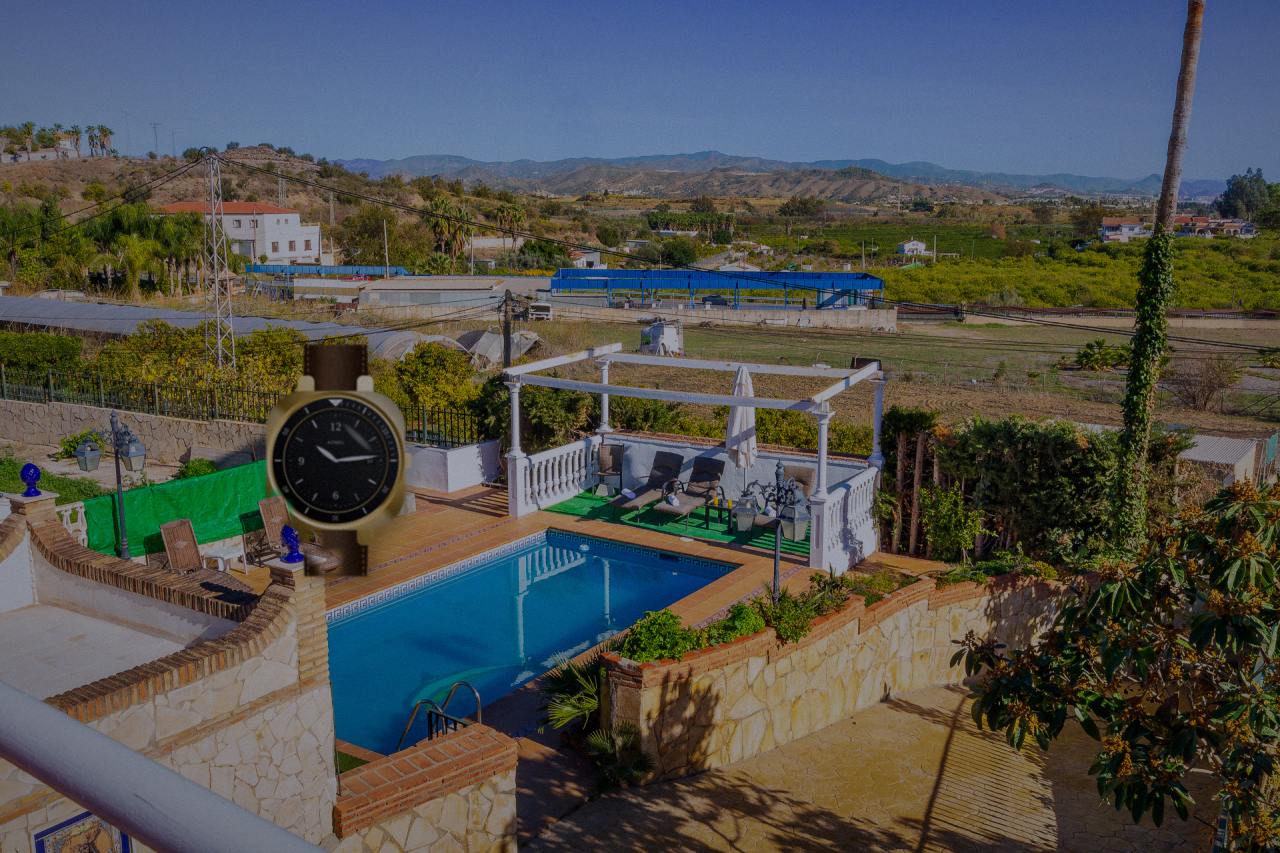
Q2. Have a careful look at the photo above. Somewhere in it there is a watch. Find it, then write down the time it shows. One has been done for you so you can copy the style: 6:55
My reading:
10:14
